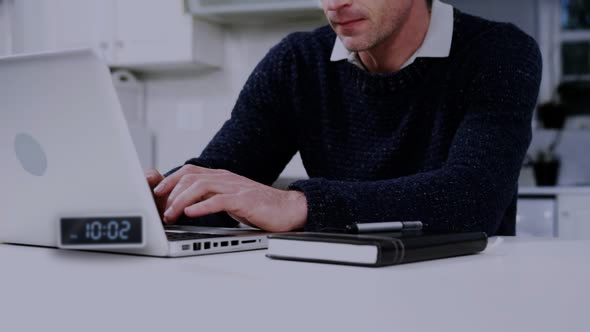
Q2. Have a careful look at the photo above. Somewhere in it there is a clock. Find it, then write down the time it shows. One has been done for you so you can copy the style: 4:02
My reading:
10:02
